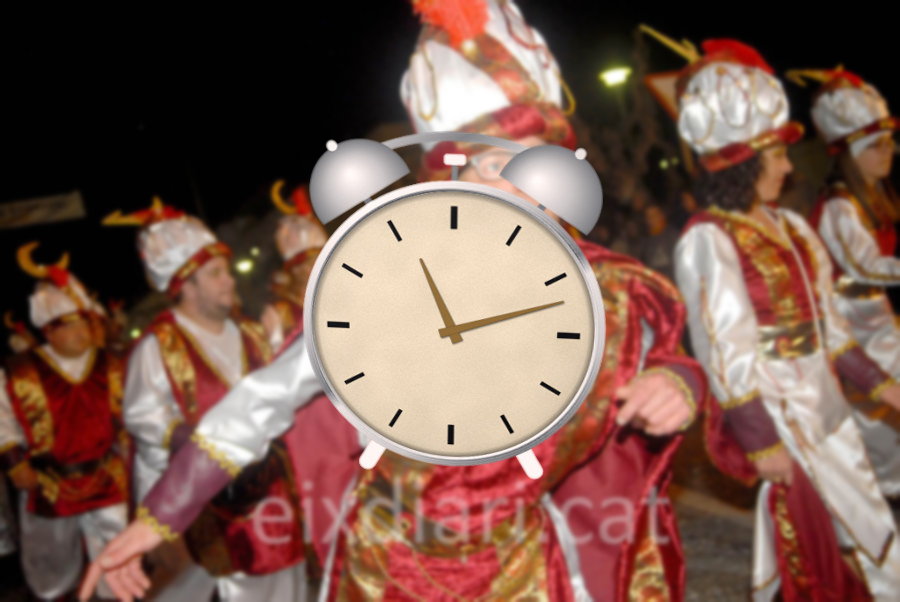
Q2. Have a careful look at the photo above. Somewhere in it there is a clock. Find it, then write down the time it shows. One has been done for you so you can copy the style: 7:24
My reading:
11:12
